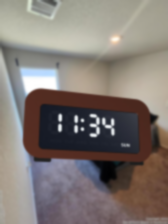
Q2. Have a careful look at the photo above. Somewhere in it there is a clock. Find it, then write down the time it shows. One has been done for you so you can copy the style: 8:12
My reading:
11:34
